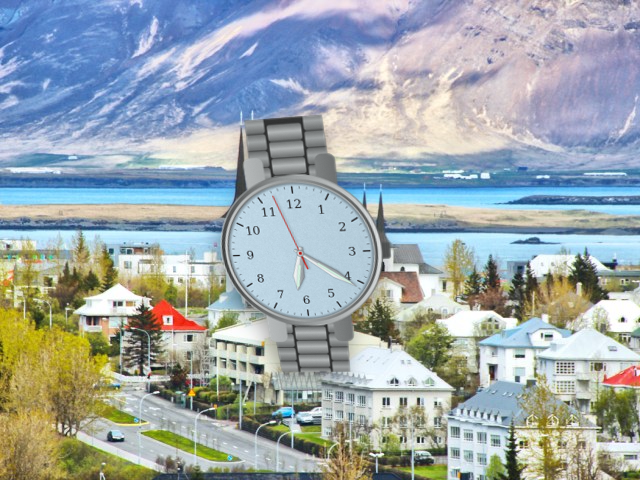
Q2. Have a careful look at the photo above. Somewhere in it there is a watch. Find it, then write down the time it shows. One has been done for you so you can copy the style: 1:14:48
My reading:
6:20:57
